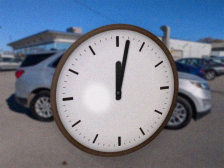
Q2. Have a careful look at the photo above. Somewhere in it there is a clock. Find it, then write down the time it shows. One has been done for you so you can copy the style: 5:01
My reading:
12:02
